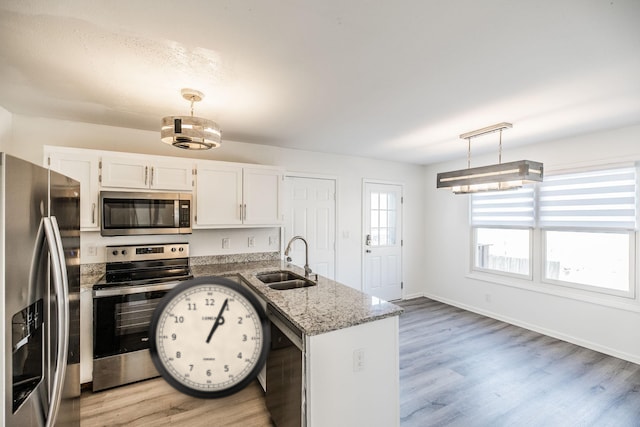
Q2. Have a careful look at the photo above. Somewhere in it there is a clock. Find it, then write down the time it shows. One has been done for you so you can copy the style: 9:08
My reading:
1:04
